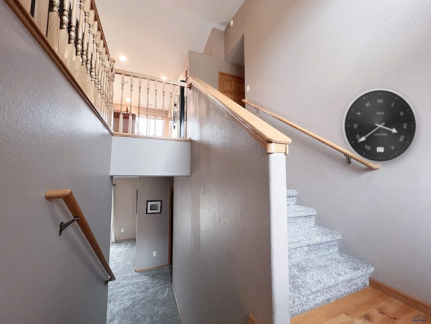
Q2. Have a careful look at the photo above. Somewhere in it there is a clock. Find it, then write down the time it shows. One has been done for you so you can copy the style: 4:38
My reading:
3:39
